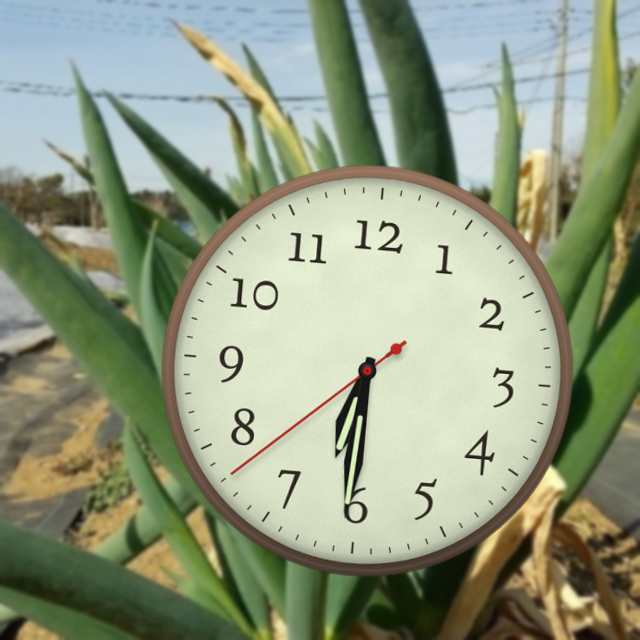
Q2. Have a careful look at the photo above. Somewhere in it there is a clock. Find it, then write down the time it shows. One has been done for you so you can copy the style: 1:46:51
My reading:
6:30:38
